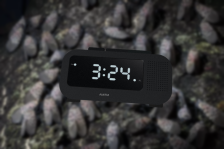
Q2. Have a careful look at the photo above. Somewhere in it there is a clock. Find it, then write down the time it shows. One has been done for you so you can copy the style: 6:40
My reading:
3:24
